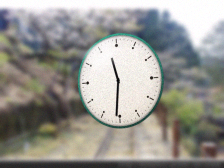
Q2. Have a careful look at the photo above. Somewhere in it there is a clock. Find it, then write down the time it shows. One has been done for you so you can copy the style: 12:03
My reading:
11:31
